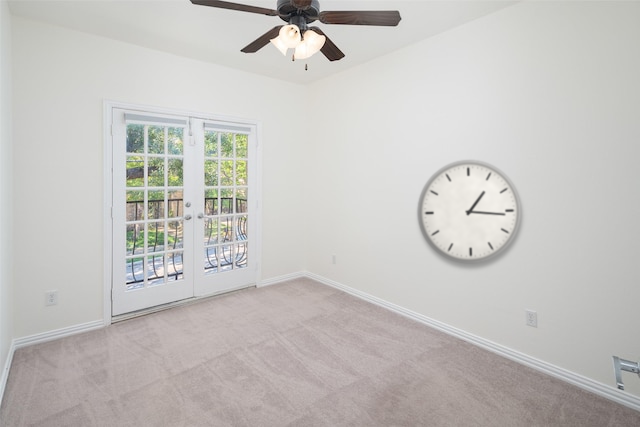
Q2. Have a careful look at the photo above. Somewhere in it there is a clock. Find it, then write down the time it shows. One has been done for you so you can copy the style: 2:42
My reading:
1:16
